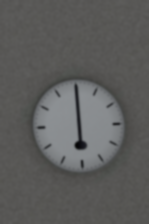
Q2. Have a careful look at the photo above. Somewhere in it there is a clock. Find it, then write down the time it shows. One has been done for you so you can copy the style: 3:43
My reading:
6:00
